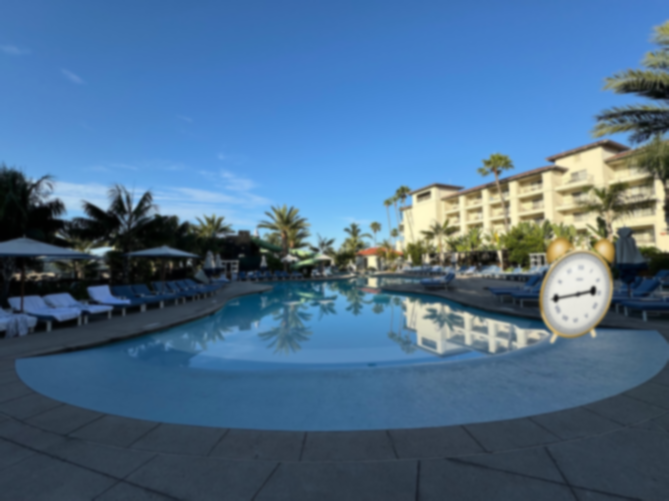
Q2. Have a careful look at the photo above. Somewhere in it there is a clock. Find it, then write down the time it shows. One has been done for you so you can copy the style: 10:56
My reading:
2:44
